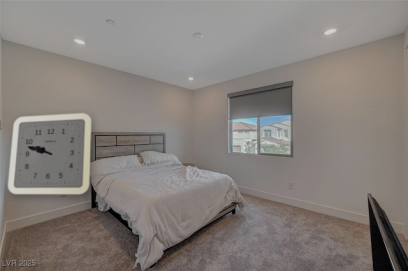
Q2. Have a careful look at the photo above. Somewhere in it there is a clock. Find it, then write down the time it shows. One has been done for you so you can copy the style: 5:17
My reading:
9:48
